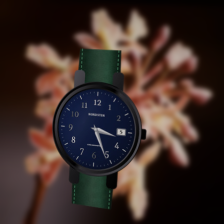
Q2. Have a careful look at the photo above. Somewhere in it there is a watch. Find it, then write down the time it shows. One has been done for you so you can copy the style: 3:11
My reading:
3:26
